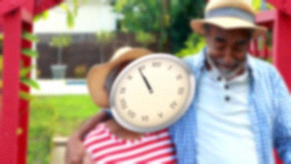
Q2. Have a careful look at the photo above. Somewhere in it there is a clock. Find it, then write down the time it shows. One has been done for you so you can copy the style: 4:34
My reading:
10:54
